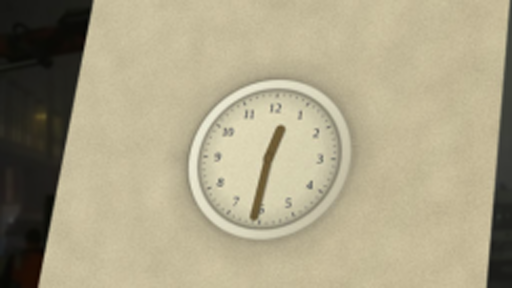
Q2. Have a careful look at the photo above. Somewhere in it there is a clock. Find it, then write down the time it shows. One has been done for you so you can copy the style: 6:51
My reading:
12:31
